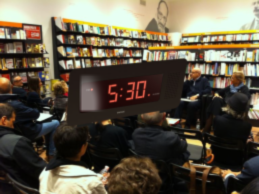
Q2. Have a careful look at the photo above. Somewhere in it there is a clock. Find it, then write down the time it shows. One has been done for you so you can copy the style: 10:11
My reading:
5:30
